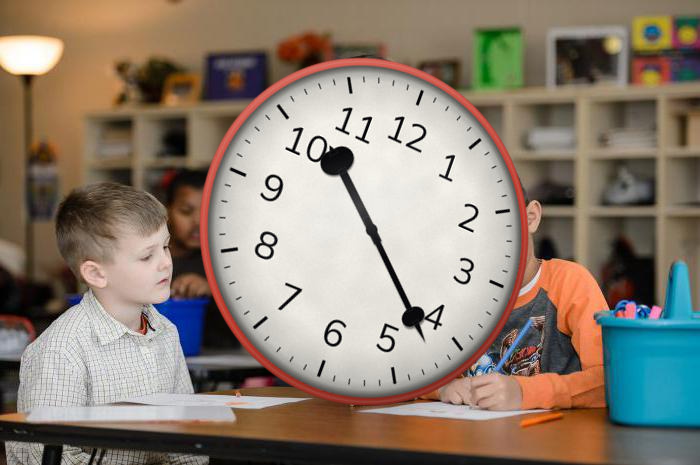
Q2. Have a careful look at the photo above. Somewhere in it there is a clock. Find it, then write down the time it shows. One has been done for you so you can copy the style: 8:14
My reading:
10:22
